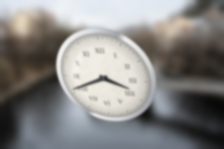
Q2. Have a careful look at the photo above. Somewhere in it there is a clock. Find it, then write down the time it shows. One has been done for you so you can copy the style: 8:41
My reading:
3:41
